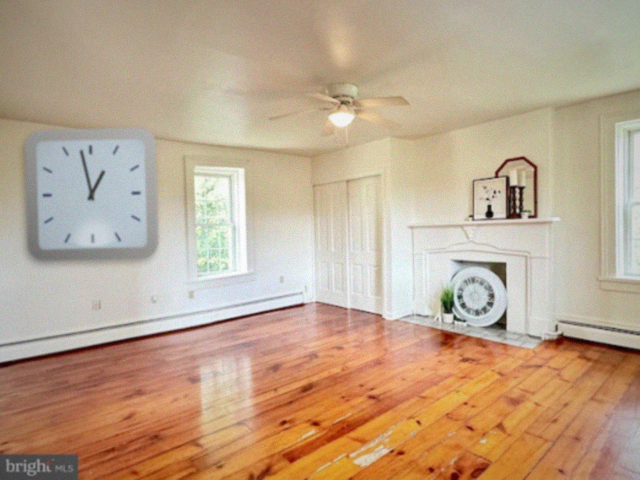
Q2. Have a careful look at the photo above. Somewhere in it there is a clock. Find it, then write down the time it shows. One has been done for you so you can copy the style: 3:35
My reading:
12:58
